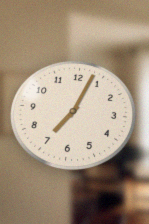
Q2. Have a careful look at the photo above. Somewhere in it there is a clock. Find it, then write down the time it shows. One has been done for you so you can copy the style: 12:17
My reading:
7:03
